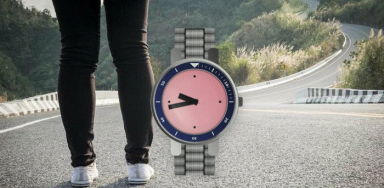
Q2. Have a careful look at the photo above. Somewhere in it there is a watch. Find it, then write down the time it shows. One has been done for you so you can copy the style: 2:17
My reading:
9:43
